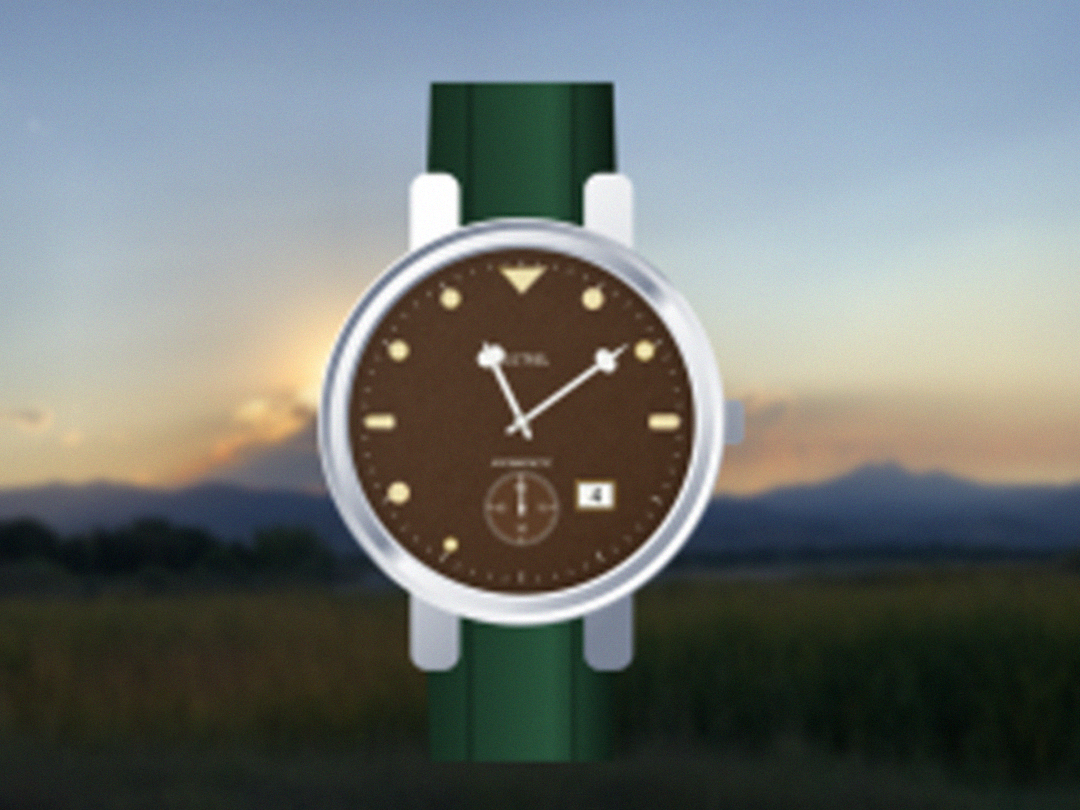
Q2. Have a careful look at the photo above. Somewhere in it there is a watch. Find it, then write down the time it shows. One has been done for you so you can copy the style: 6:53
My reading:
11:09
